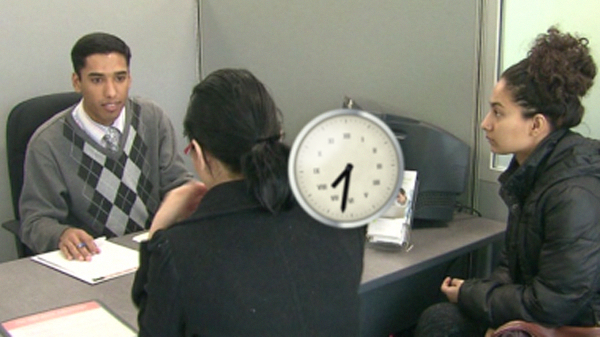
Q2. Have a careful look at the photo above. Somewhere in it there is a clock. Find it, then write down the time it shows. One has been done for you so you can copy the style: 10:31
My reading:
7:32
